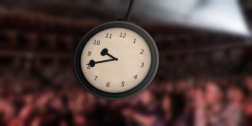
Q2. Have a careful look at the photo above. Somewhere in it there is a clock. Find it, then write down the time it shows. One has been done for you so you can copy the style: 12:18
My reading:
9:41
